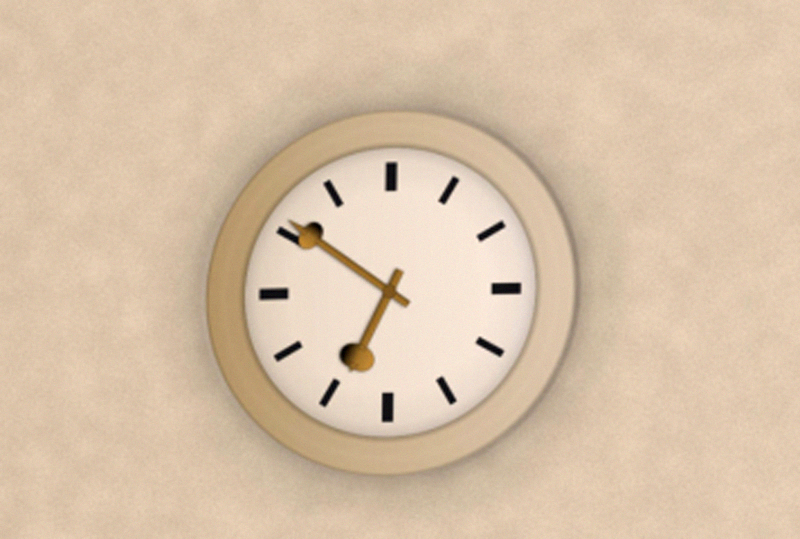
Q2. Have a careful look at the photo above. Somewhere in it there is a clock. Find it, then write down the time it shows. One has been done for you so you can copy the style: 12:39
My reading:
6:51
